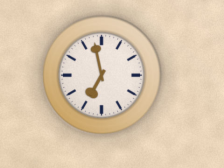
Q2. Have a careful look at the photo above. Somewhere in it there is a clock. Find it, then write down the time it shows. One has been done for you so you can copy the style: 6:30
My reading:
6:58
